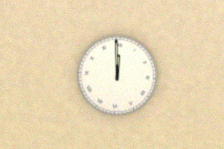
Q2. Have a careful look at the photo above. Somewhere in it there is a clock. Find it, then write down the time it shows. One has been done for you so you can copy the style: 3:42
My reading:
11:59
